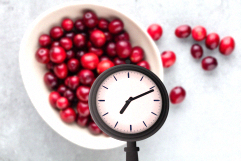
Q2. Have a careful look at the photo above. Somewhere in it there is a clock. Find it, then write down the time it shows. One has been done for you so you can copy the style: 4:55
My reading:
7:11
